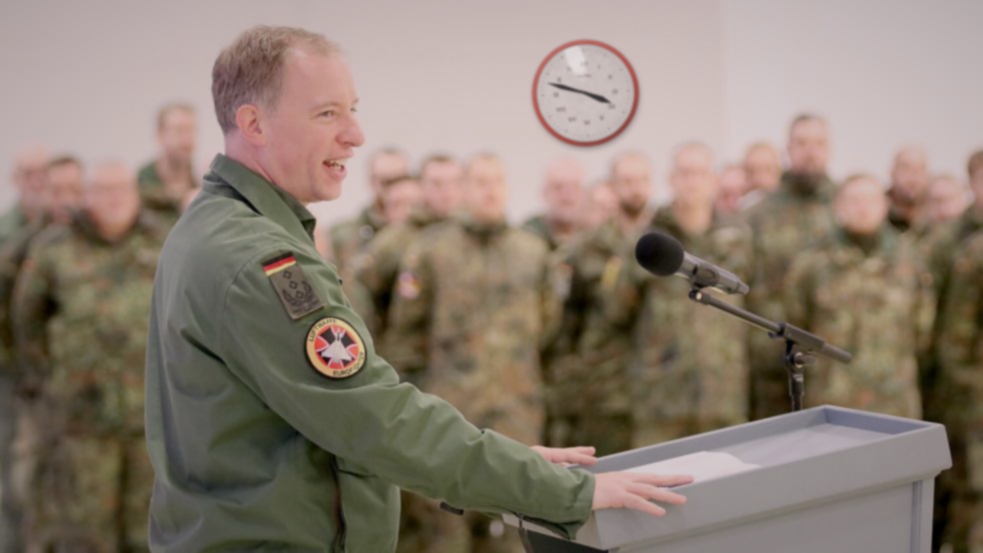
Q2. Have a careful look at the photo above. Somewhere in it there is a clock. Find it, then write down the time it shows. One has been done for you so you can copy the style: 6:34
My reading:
3:48
